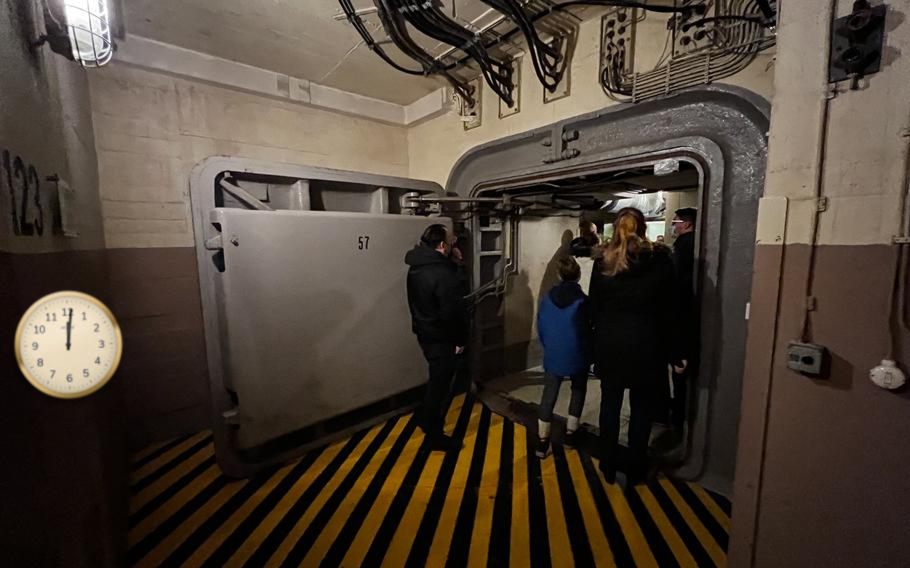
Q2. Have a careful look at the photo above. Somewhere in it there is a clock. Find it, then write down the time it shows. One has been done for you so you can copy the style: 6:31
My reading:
12:01
